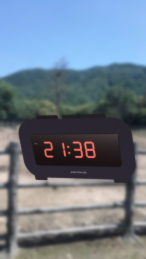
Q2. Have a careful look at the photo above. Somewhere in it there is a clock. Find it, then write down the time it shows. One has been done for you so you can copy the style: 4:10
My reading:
21:38
